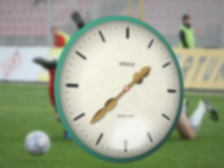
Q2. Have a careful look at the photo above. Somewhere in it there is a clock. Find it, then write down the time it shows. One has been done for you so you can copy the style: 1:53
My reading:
1:38
